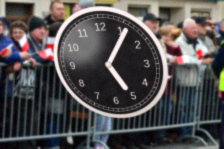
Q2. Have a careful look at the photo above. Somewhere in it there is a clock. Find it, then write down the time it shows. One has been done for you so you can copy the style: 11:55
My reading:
5:06
